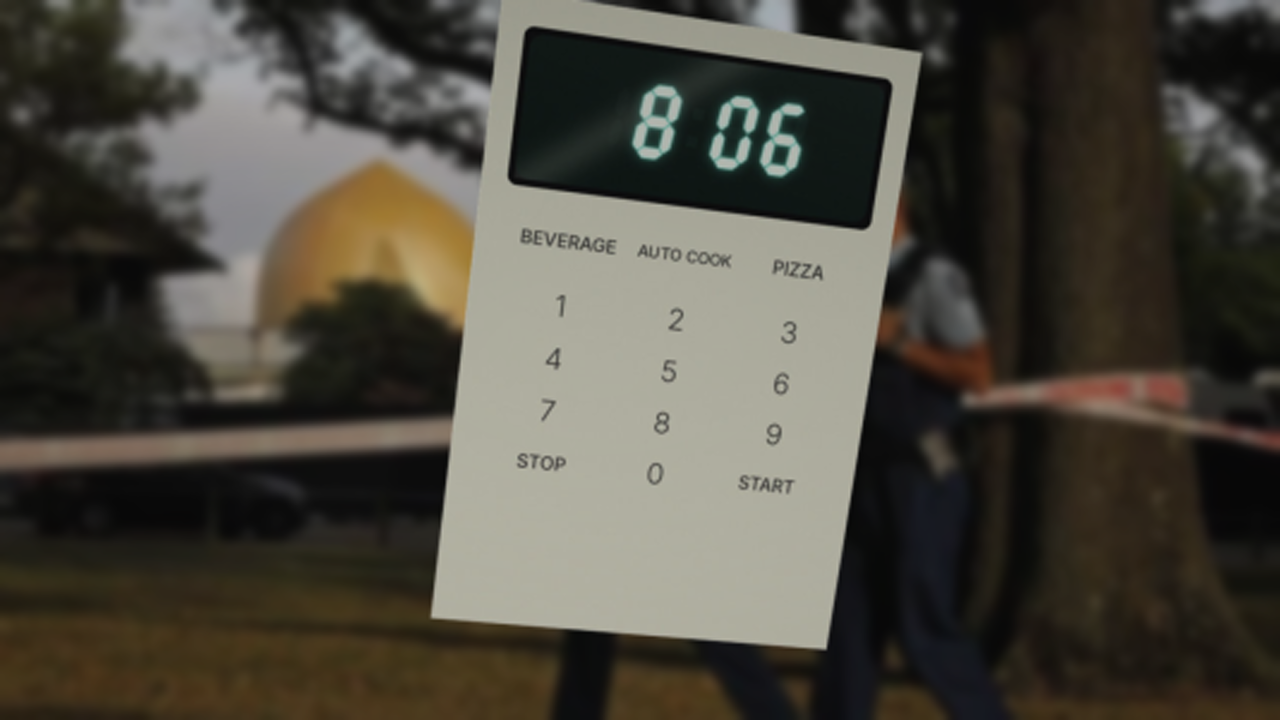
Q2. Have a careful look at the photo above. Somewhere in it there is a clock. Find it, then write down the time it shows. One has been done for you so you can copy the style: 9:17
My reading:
8:06
